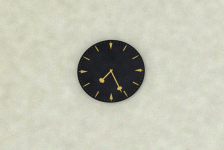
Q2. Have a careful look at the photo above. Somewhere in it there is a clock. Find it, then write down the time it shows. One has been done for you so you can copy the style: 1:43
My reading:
7:26
